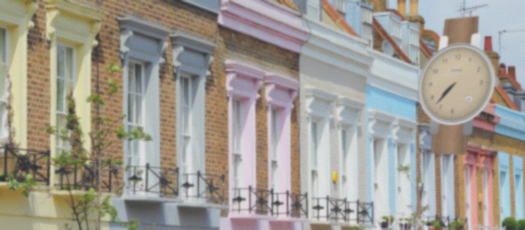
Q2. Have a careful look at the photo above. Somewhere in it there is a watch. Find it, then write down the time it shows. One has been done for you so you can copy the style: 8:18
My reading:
7:37
